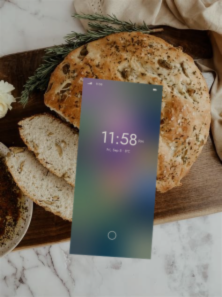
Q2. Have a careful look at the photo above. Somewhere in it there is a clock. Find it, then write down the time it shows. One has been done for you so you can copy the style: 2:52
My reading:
11:58
